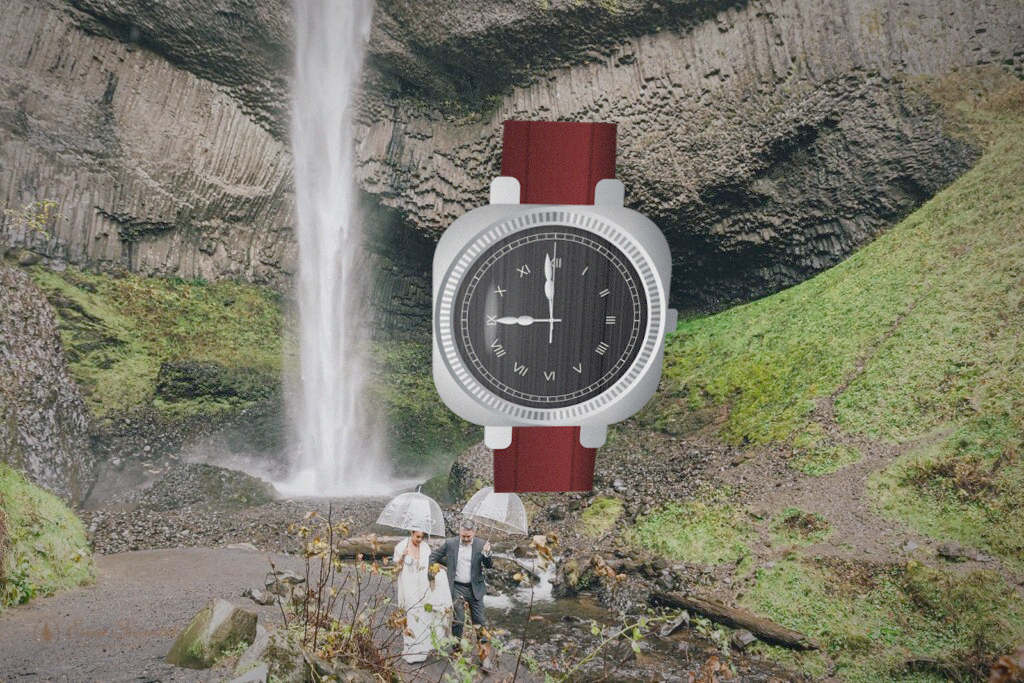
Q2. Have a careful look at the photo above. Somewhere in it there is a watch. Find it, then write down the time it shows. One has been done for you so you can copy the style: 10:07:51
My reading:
8:59:00
